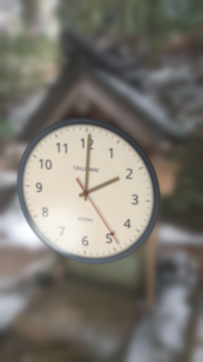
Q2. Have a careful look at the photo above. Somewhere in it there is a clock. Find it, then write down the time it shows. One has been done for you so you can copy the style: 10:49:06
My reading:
2:00:24
